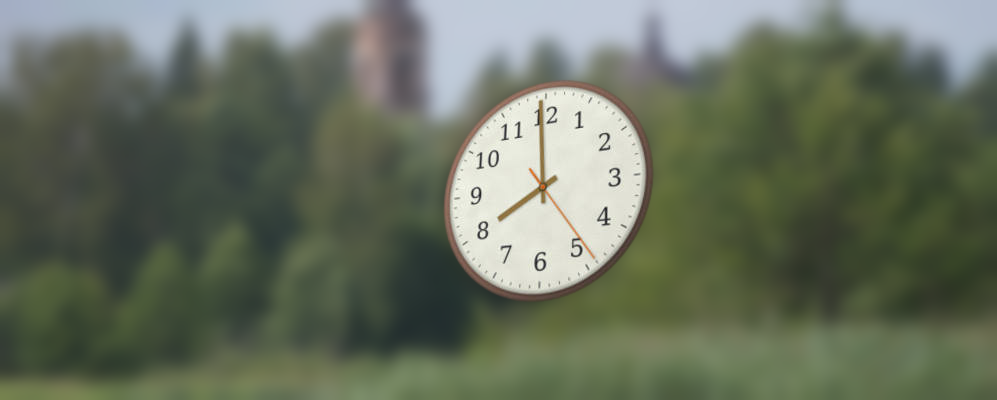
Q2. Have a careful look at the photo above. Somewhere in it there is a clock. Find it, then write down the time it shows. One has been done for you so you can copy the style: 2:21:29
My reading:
7:59:24
